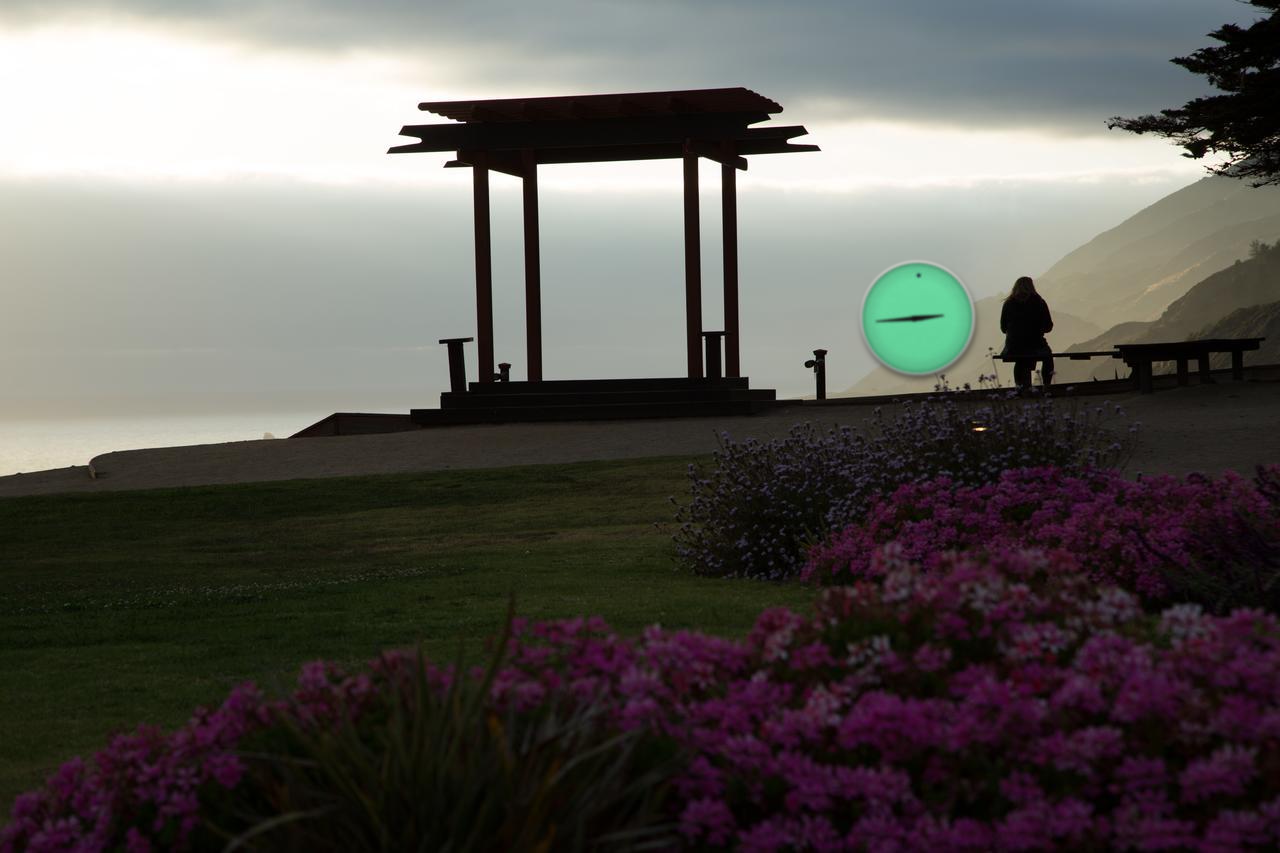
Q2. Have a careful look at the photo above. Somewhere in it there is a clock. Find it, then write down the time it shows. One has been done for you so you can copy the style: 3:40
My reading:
2:44
